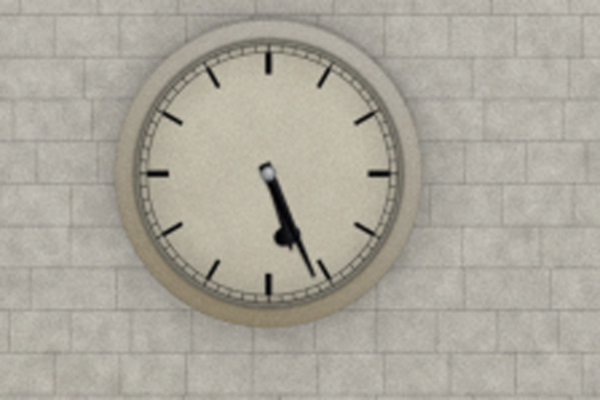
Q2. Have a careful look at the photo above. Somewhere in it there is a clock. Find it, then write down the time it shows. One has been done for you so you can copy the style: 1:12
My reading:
5:26
